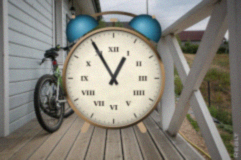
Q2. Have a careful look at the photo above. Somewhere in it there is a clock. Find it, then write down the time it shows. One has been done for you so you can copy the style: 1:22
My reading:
12:55
